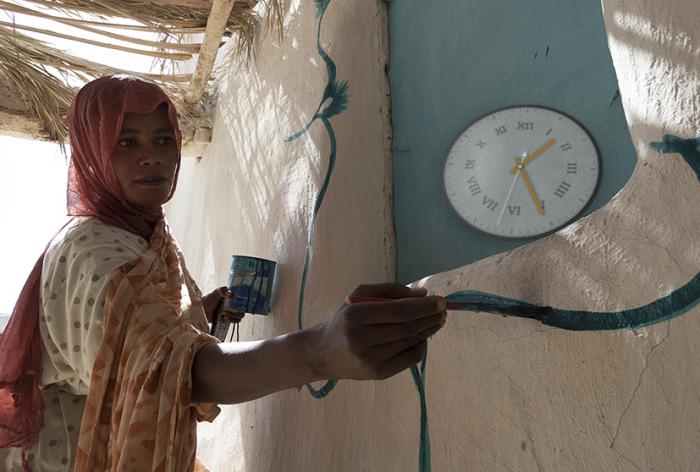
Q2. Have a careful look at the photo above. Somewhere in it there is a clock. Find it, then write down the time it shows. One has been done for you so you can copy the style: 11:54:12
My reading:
1:25:32
